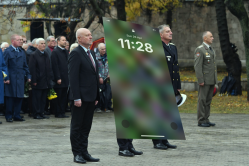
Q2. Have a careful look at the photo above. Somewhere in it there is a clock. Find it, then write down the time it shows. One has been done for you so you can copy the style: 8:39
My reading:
11:28
